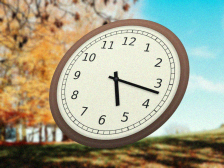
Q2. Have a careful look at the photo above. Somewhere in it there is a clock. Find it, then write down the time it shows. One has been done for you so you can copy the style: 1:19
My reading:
5:17
